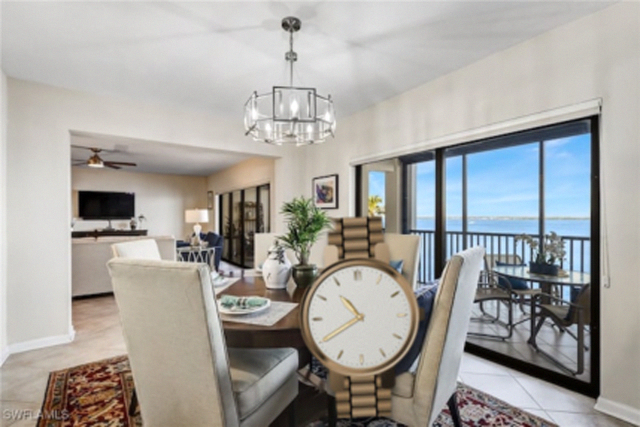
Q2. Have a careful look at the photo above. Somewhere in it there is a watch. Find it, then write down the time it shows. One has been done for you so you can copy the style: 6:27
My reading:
10:40
